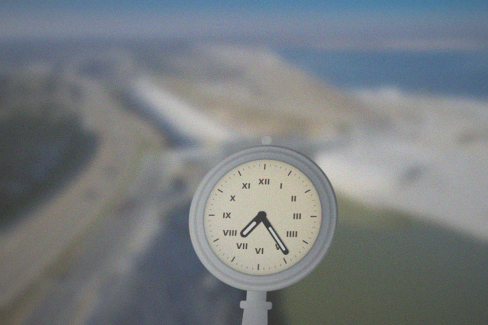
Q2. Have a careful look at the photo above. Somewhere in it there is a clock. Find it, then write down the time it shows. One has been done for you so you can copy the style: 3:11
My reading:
7:24
